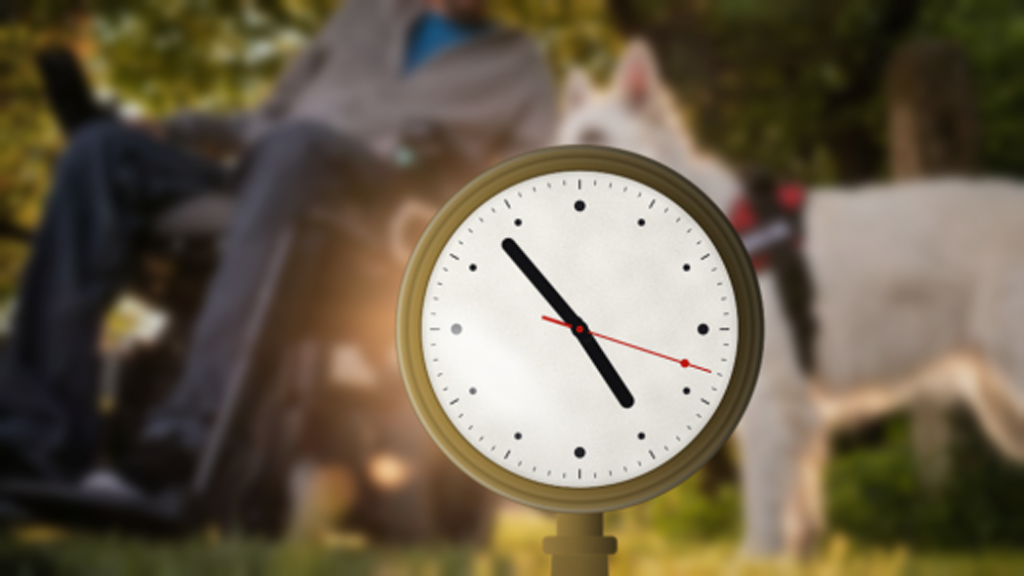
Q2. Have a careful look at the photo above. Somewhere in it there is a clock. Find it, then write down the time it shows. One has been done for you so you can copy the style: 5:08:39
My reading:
4:53:18
